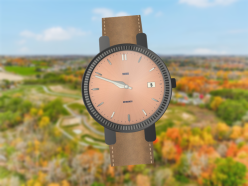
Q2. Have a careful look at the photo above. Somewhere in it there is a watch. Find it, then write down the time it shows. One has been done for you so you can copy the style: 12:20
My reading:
9:49
